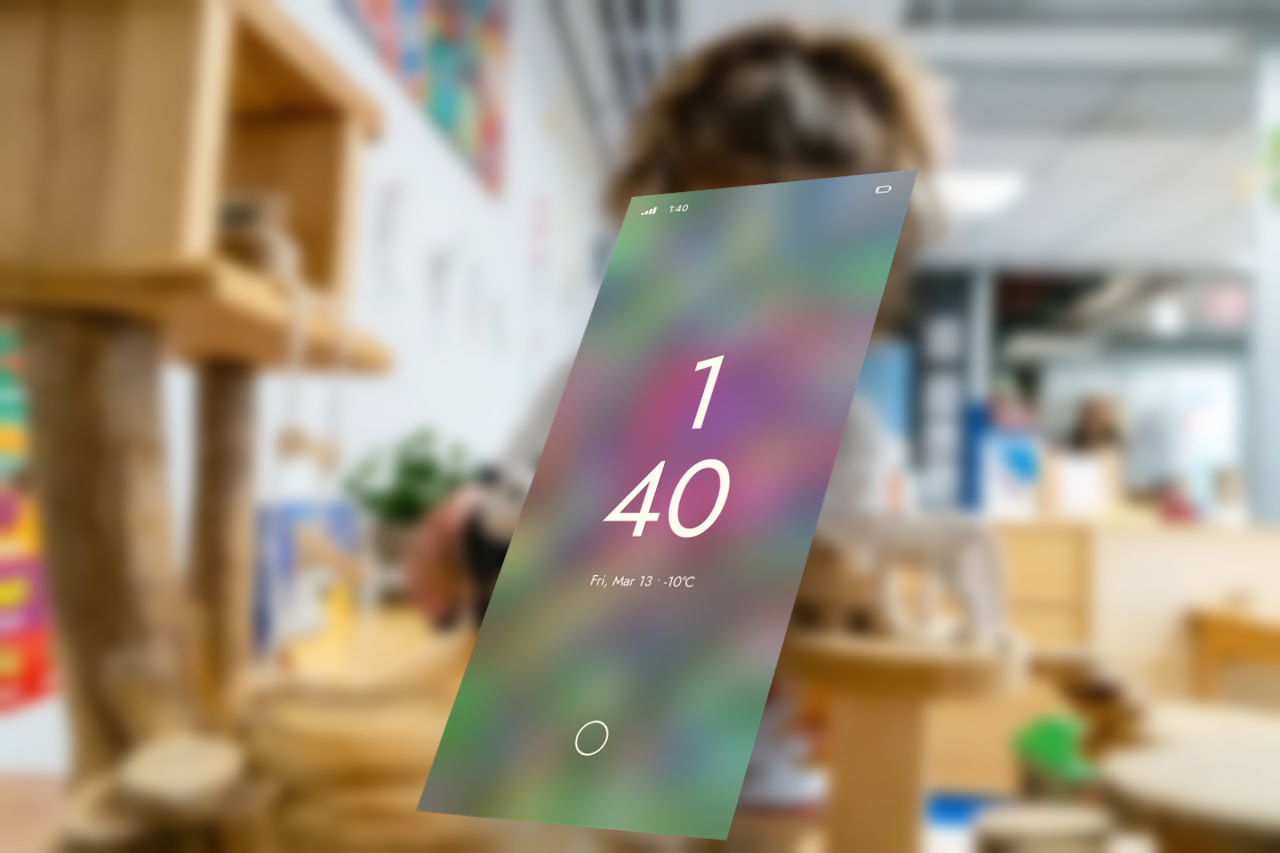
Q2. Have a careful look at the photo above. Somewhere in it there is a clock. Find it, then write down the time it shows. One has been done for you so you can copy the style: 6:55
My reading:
1:40
